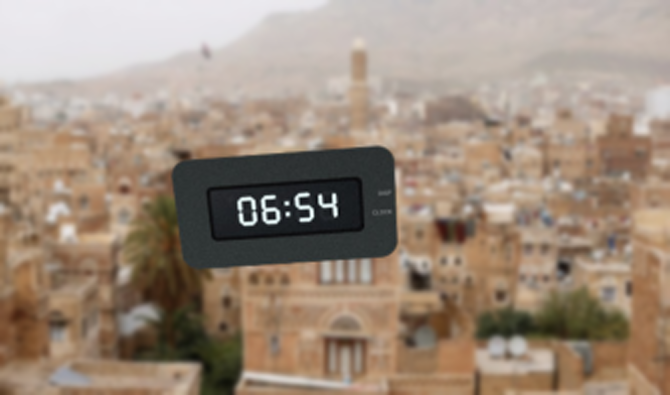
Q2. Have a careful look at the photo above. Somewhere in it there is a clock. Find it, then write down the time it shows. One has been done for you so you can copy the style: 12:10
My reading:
6:54
